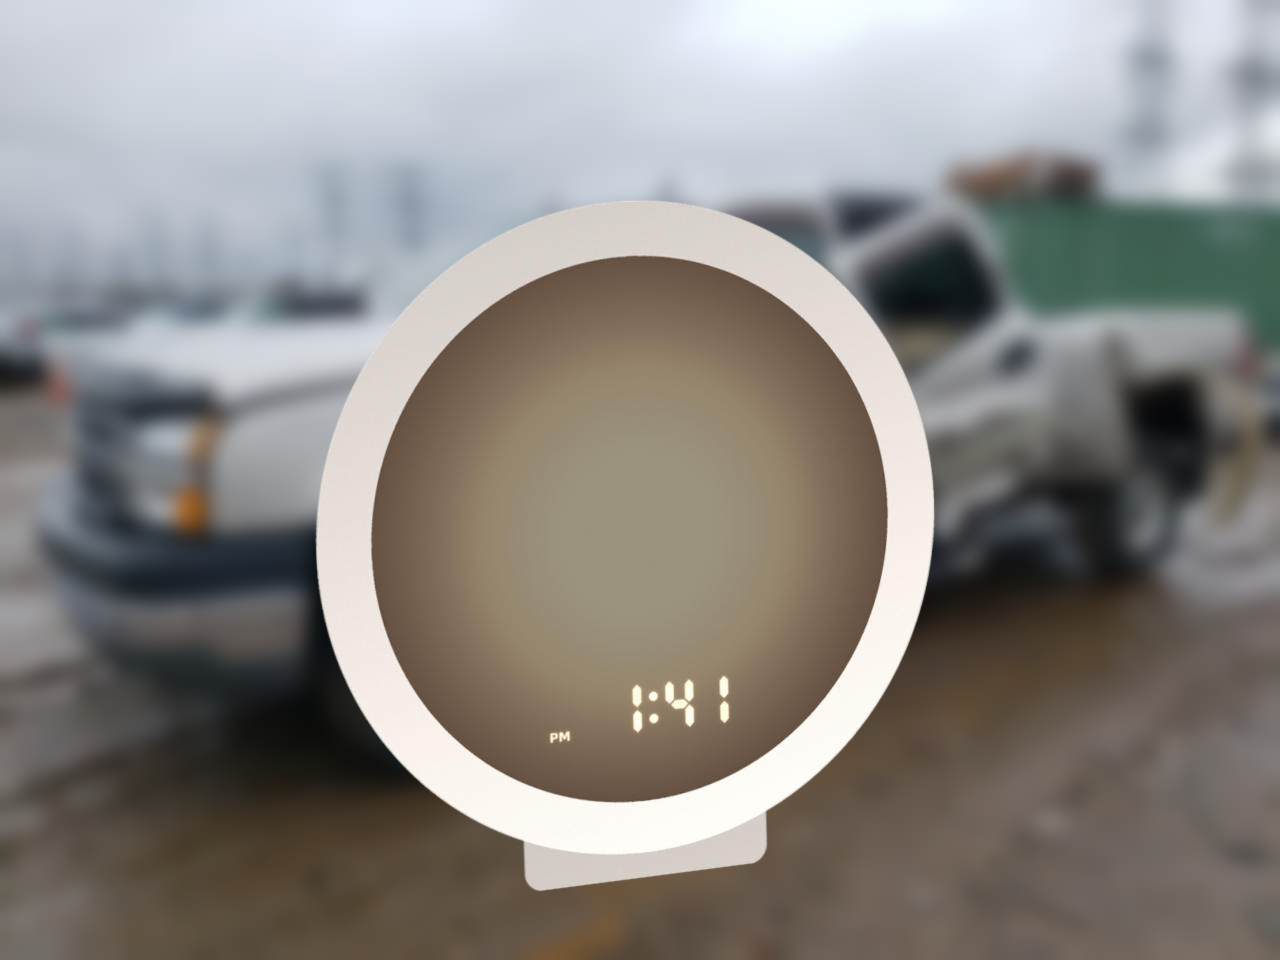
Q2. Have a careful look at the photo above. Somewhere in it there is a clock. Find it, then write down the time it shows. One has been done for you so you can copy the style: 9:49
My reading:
1:41
